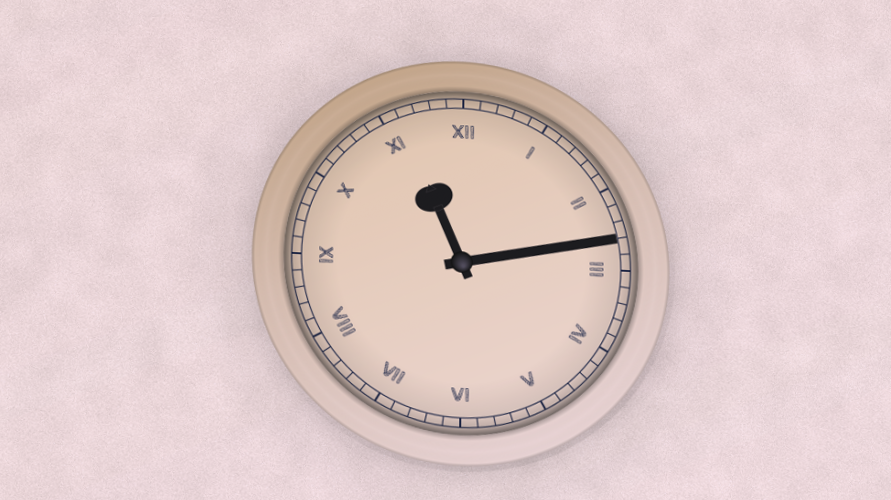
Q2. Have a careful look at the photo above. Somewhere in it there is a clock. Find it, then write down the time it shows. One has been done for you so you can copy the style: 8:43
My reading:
11:13
